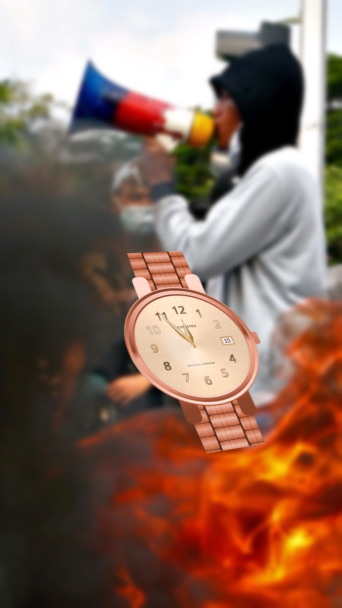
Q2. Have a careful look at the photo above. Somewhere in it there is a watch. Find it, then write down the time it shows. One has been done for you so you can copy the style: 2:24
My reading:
11:55
